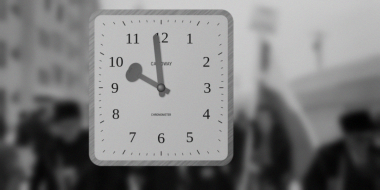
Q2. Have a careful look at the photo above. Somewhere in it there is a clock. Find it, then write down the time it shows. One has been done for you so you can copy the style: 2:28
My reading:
9:59
